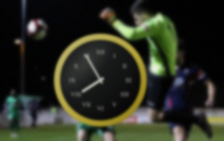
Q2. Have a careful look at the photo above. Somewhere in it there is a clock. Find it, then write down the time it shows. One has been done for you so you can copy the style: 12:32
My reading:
7:55
